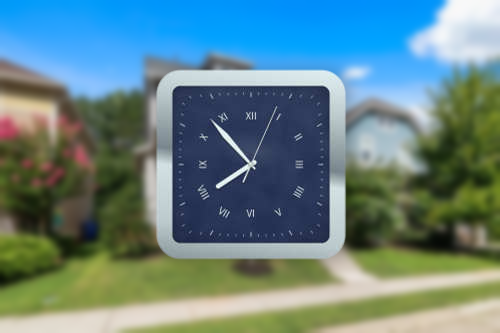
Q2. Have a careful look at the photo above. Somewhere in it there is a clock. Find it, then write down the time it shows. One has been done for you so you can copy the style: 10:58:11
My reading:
7:53:04
